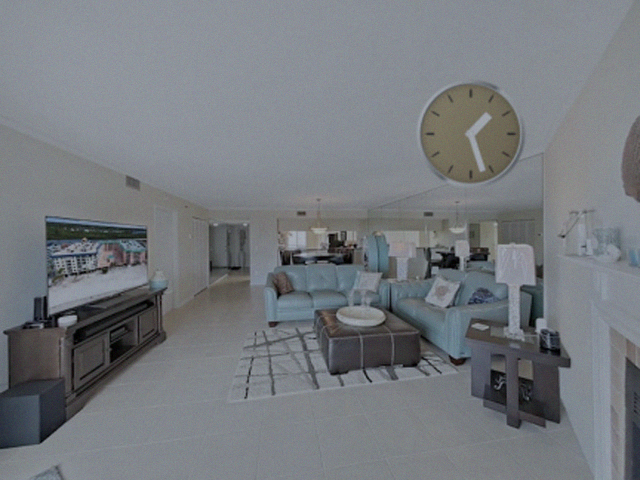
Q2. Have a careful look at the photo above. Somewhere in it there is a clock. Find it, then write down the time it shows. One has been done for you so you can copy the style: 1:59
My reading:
1:27
